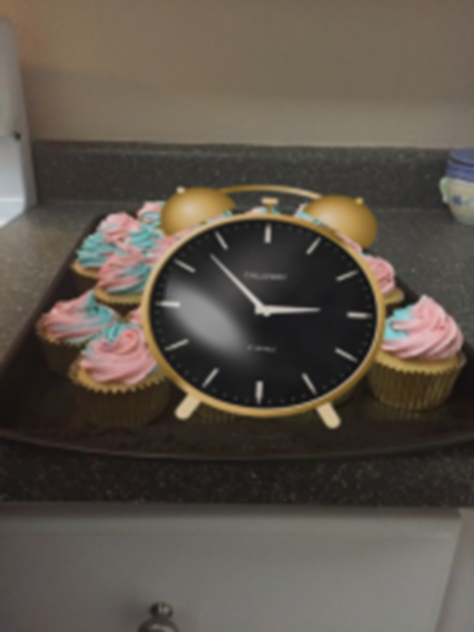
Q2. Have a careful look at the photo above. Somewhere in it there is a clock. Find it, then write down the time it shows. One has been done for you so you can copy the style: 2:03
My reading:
2:53
